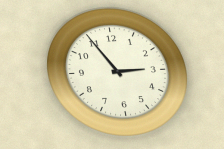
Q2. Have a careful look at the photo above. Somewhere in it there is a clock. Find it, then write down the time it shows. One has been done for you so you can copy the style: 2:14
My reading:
2:55
